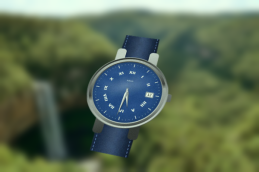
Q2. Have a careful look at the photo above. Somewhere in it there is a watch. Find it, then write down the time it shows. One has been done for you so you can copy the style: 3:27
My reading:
5:31
